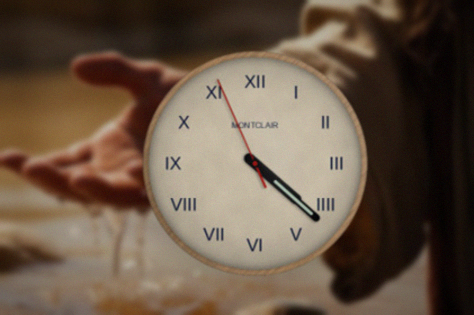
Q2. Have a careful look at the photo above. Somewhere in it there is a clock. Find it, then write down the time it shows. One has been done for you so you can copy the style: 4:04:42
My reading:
4:21:56
